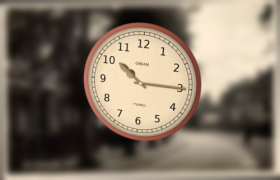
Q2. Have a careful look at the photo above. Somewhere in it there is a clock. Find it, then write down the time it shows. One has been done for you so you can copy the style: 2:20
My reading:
10:15
